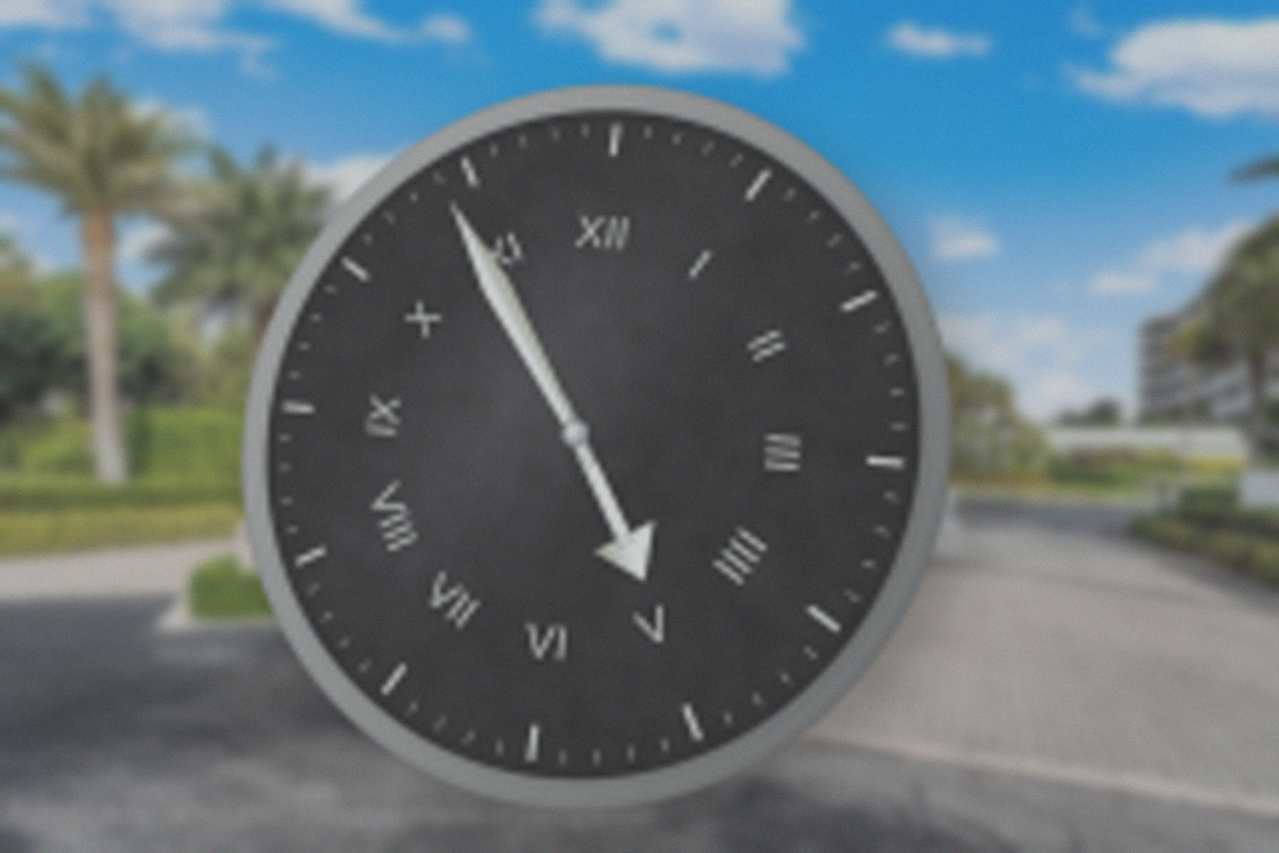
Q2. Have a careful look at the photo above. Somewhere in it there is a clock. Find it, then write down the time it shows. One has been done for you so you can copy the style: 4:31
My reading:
4:54
